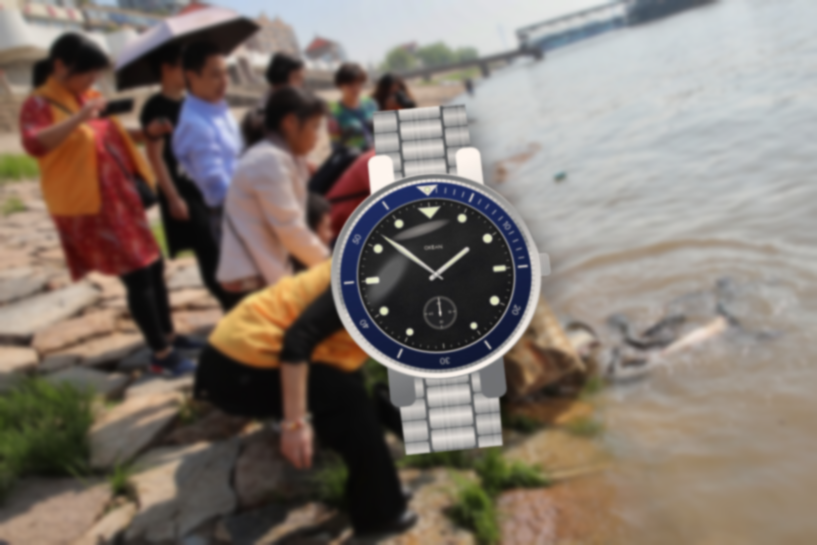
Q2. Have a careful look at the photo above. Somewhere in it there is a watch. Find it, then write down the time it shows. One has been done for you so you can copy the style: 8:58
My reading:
1:52
